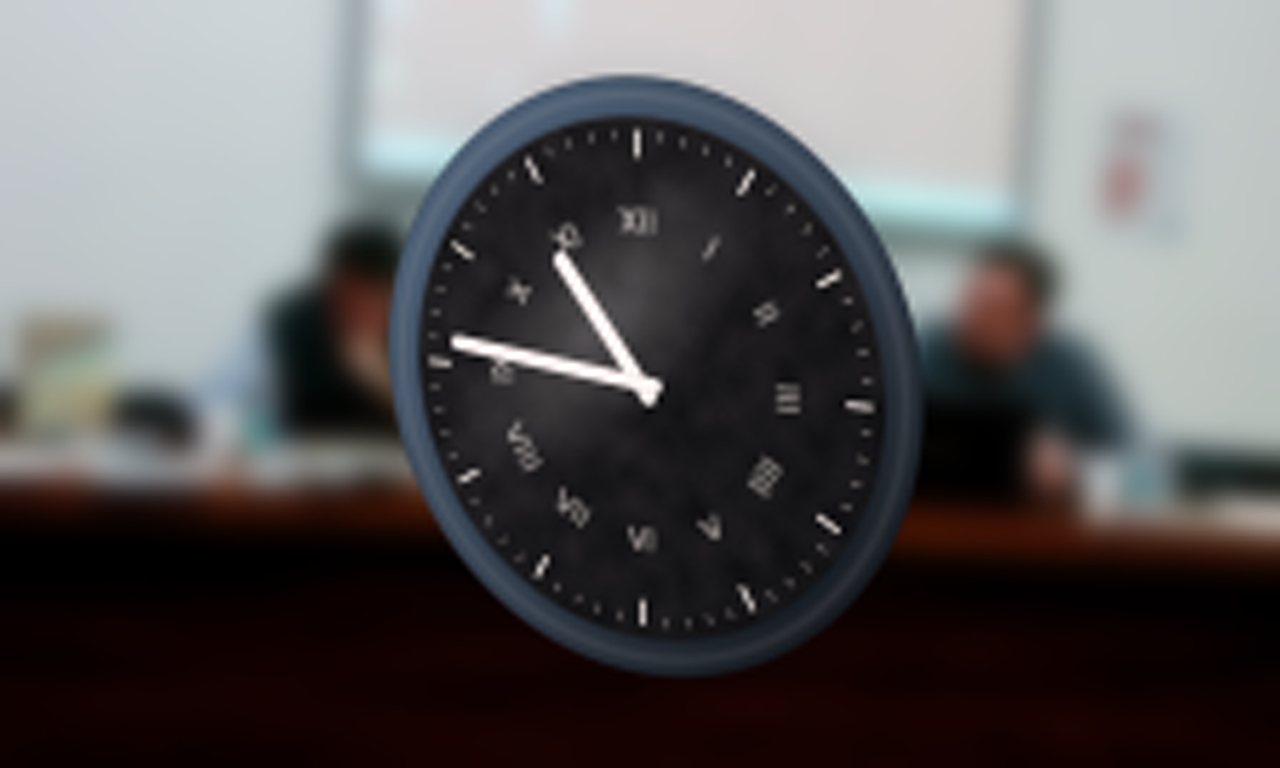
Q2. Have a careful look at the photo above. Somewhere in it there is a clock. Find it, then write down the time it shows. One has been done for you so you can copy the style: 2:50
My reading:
10:46
